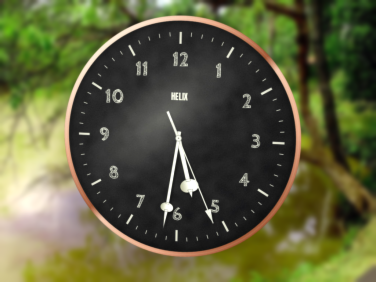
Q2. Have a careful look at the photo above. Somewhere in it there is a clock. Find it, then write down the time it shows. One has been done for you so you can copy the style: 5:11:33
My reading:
5:31:26
